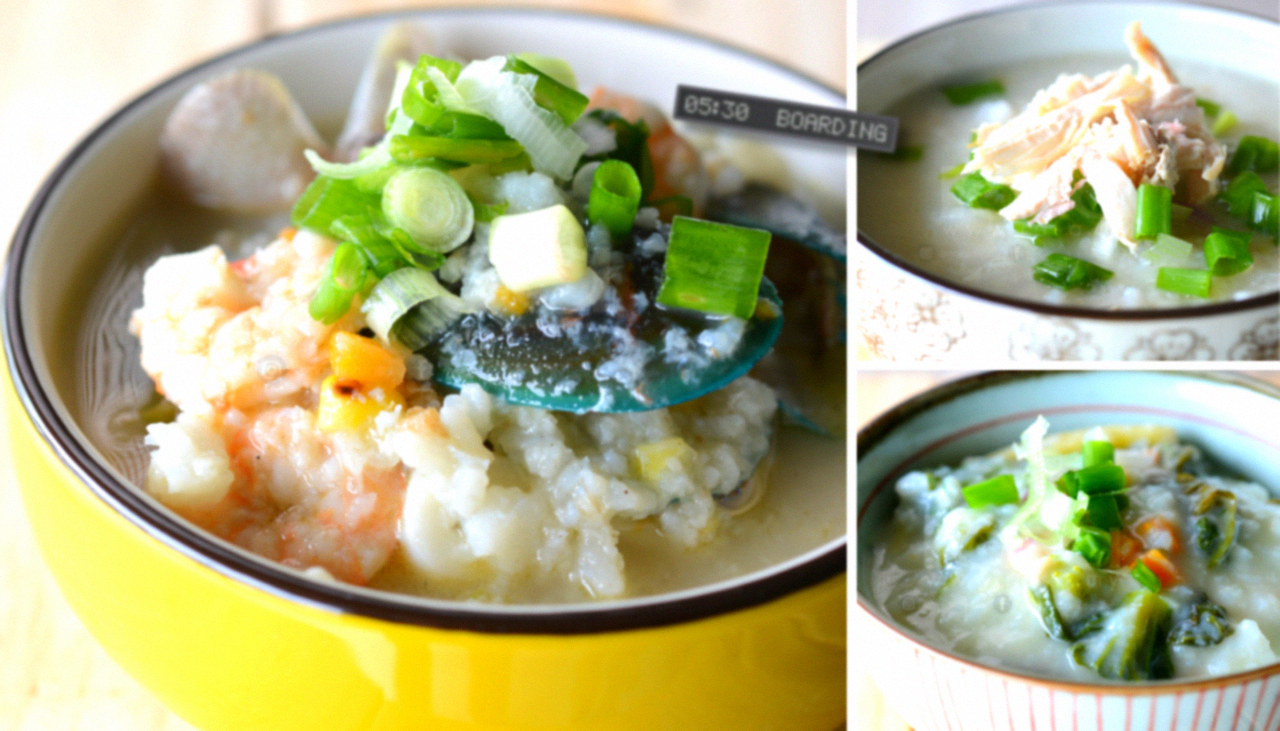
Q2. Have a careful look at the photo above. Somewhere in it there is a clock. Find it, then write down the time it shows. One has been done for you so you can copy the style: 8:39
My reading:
5:30
